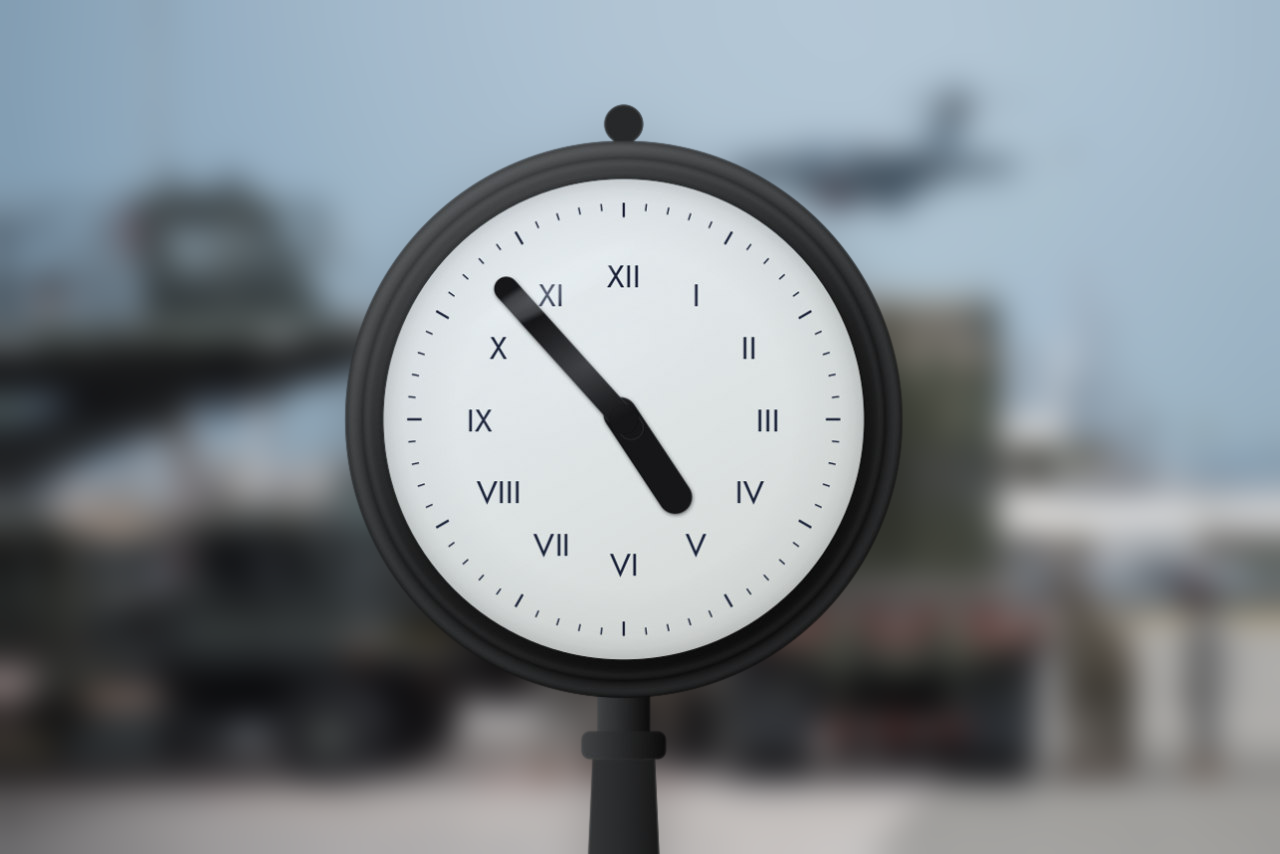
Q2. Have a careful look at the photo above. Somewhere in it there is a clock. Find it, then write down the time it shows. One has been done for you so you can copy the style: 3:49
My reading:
4:53
